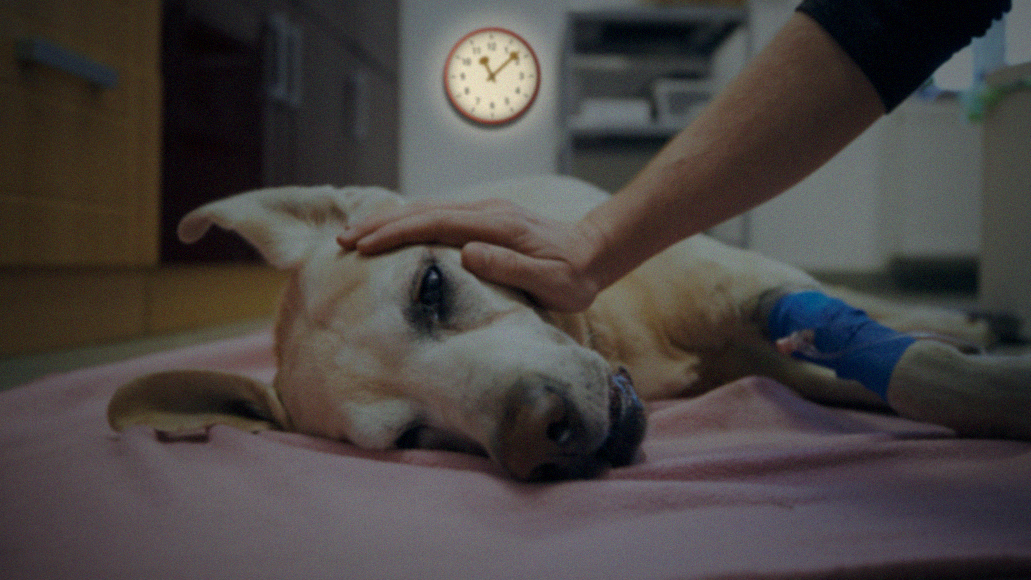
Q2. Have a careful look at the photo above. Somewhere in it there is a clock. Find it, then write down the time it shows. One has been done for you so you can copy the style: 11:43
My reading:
11:08
